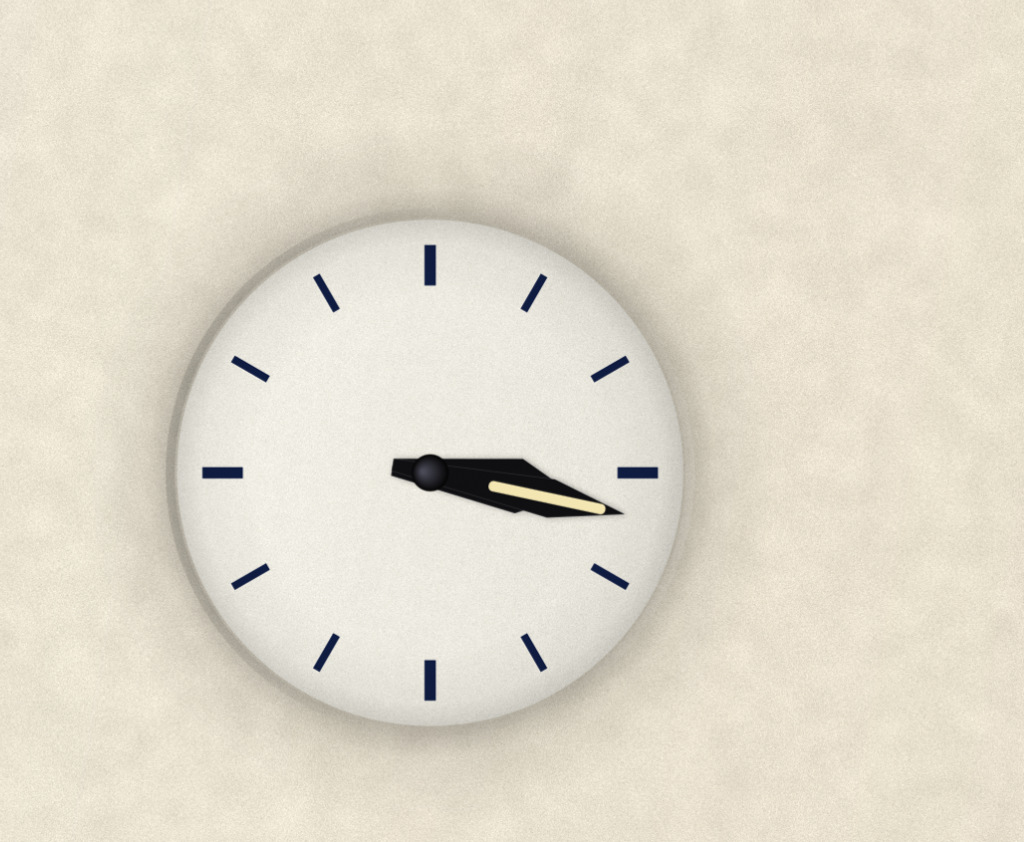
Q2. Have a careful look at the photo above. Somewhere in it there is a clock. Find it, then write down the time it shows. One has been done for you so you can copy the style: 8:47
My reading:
3:17
